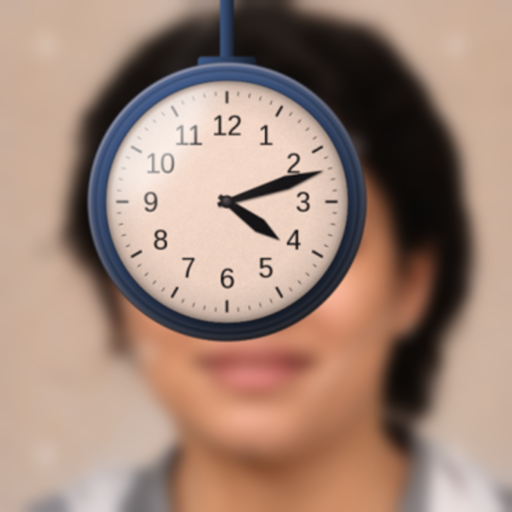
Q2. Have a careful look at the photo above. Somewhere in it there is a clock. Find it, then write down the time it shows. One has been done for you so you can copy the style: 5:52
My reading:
4:12
